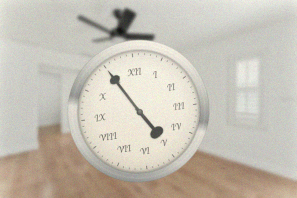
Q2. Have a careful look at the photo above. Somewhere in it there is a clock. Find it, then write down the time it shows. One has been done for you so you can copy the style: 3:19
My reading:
4:55
